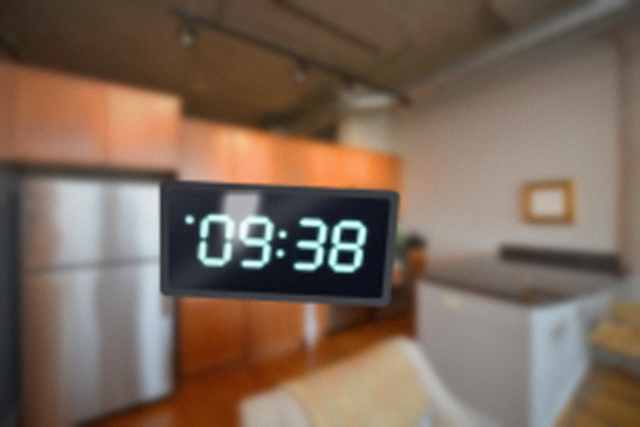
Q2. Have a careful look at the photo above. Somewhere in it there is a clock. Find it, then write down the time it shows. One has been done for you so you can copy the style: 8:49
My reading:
9:38
